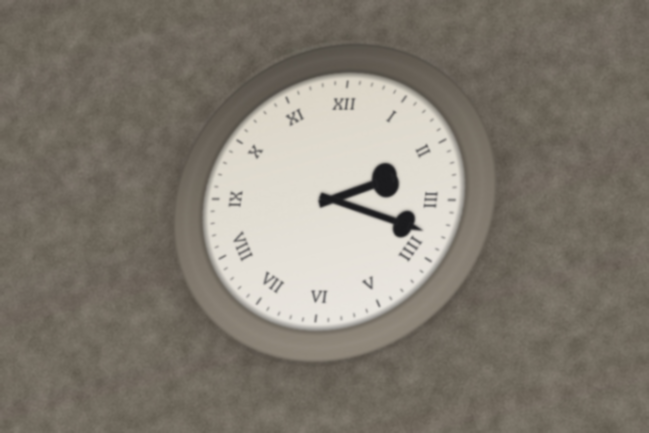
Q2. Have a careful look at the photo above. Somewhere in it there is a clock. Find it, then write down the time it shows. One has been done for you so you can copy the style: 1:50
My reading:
2:18
